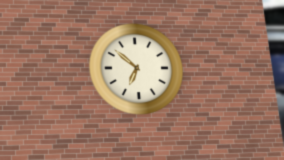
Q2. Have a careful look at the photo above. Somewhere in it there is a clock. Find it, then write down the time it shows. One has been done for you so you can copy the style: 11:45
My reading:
6:52
